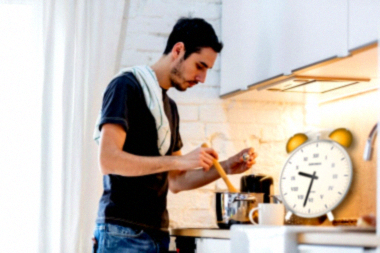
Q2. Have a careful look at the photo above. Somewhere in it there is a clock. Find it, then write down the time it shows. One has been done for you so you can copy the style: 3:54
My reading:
9:32
